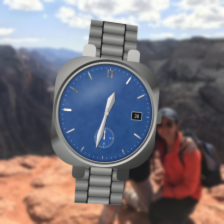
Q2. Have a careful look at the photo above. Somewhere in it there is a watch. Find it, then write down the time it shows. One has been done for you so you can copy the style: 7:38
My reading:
12:32
